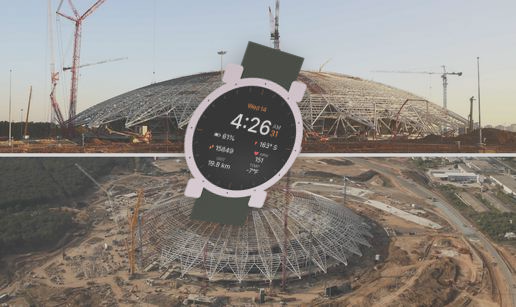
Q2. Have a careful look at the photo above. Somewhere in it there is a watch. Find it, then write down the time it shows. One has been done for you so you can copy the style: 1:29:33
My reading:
4:26:31
